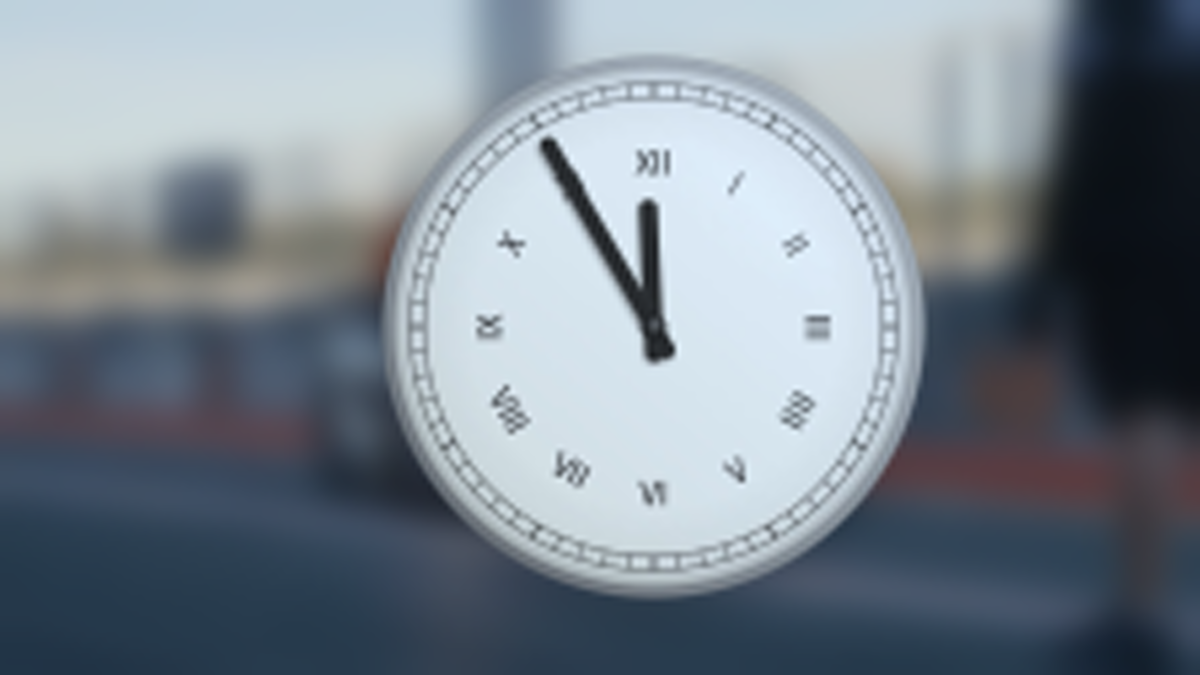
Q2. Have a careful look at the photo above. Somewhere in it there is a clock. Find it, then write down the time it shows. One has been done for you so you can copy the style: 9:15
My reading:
11:55
